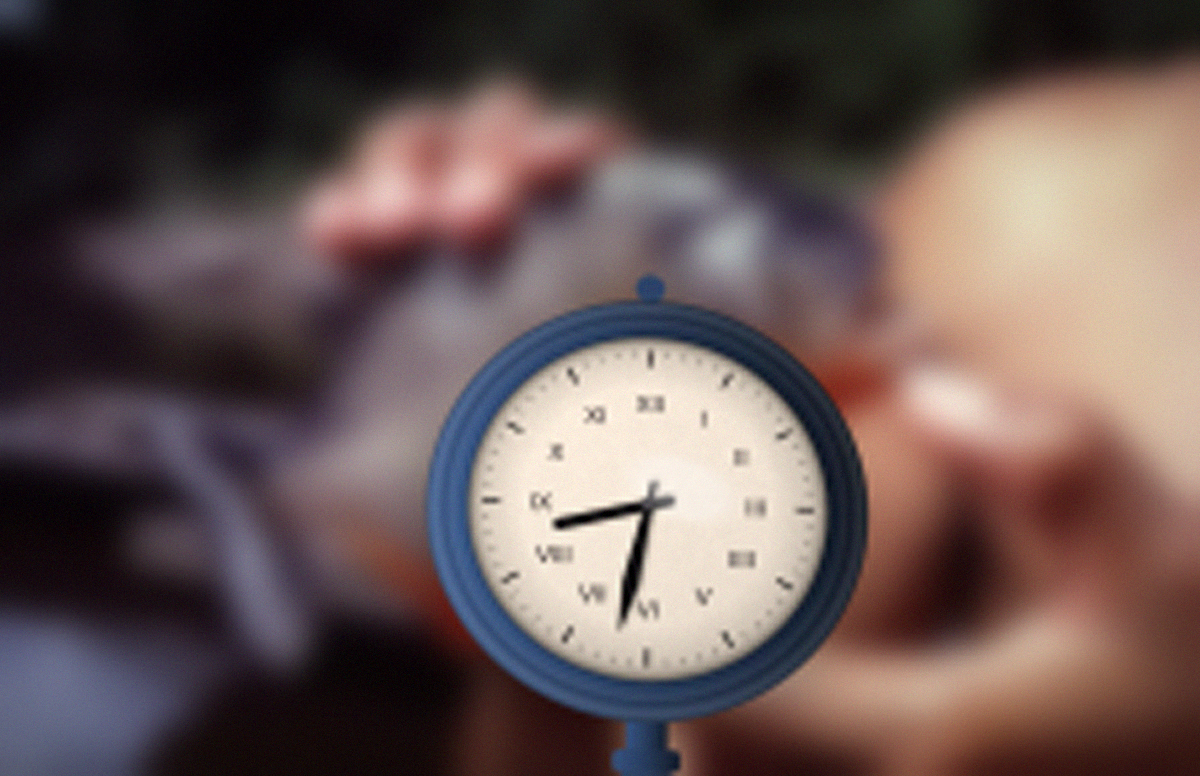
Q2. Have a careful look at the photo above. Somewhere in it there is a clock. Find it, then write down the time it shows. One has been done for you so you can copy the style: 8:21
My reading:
8:32
